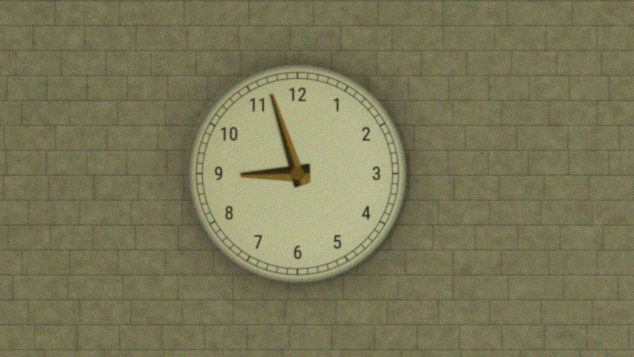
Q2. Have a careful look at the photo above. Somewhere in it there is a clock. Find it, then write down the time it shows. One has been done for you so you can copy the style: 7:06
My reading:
8:57
